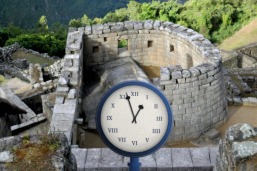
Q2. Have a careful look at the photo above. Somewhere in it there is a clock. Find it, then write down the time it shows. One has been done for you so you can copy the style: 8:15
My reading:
12:57
